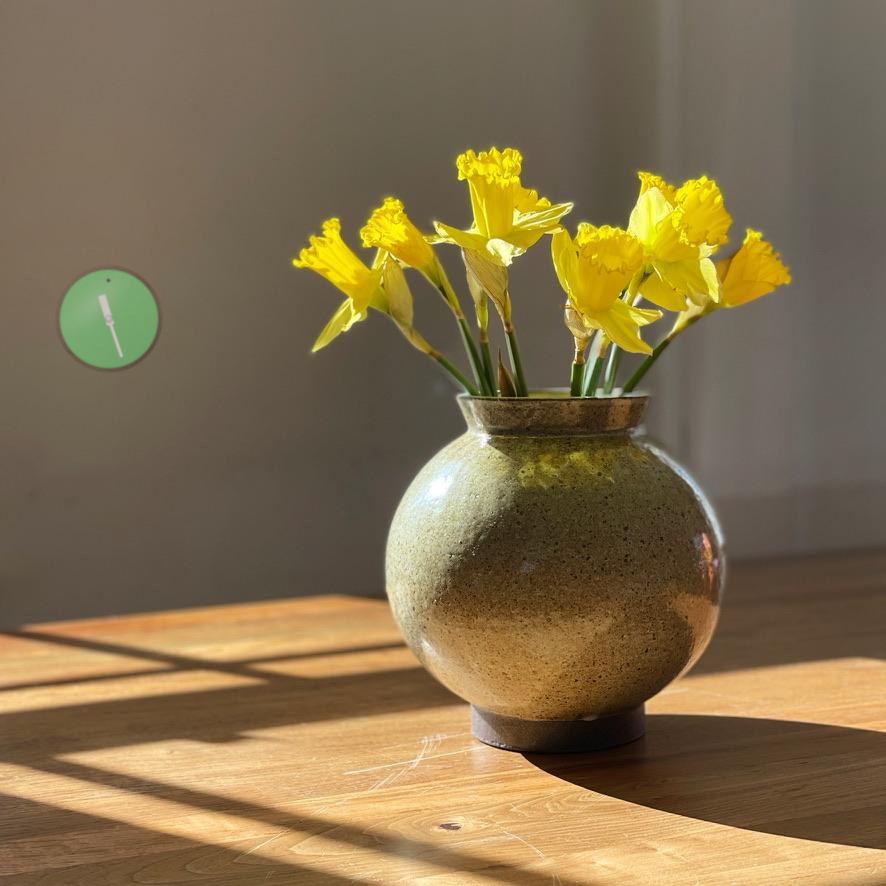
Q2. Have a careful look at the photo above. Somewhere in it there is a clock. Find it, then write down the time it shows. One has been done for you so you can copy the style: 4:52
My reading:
11:27
